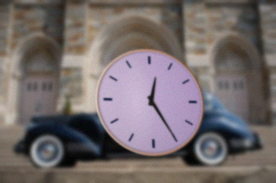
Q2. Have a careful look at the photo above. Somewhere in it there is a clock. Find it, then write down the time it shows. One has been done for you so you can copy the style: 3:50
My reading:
12:25
